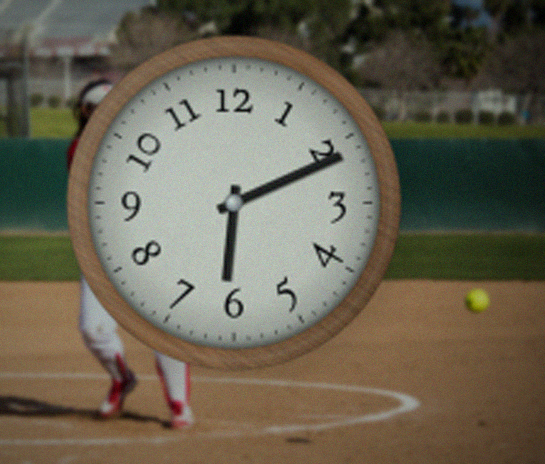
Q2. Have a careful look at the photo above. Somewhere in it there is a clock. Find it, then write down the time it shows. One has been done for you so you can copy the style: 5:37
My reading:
6:11
